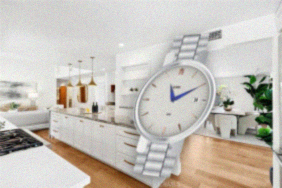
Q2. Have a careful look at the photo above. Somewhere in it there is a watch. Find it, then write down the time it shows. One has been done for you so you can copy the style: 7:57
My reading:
11:10
